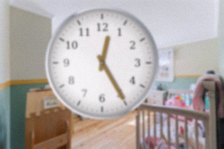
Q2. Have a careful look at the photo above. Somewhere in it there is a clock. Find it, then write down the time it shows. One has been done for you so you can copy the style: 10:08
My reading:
12:25
